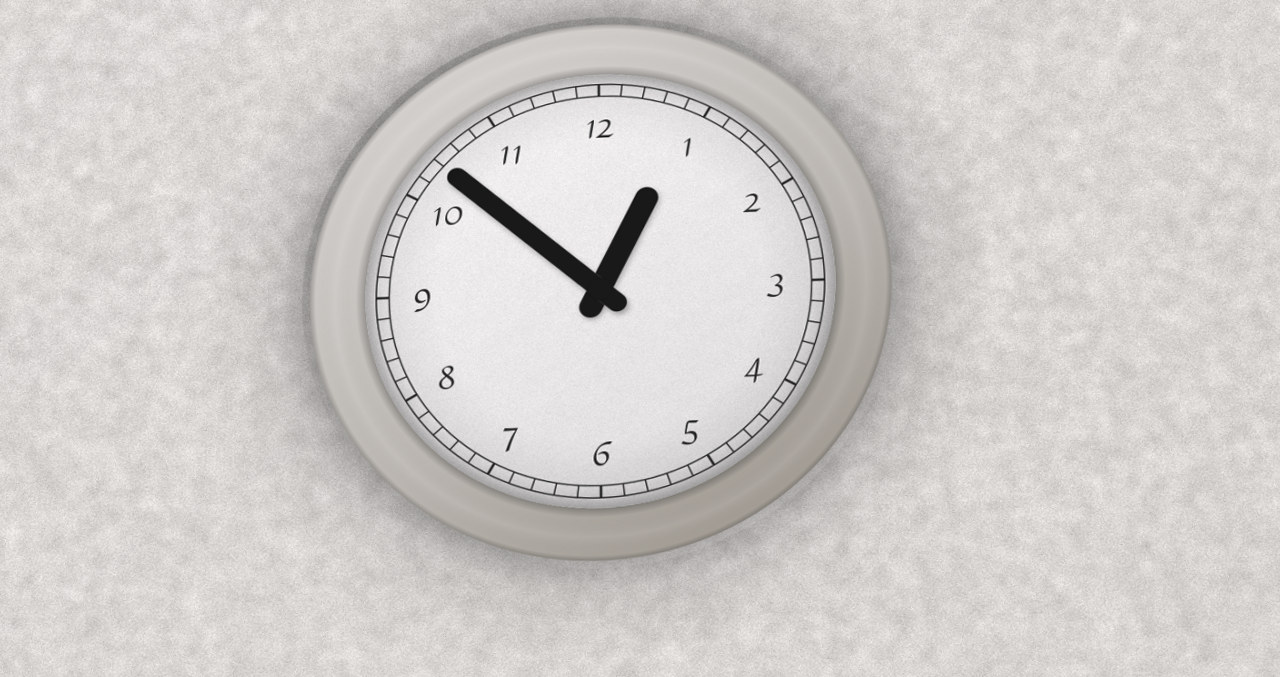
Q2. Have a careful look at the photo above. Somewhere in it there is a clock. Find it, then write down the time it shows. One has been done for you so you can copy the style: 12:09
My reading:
12:52
